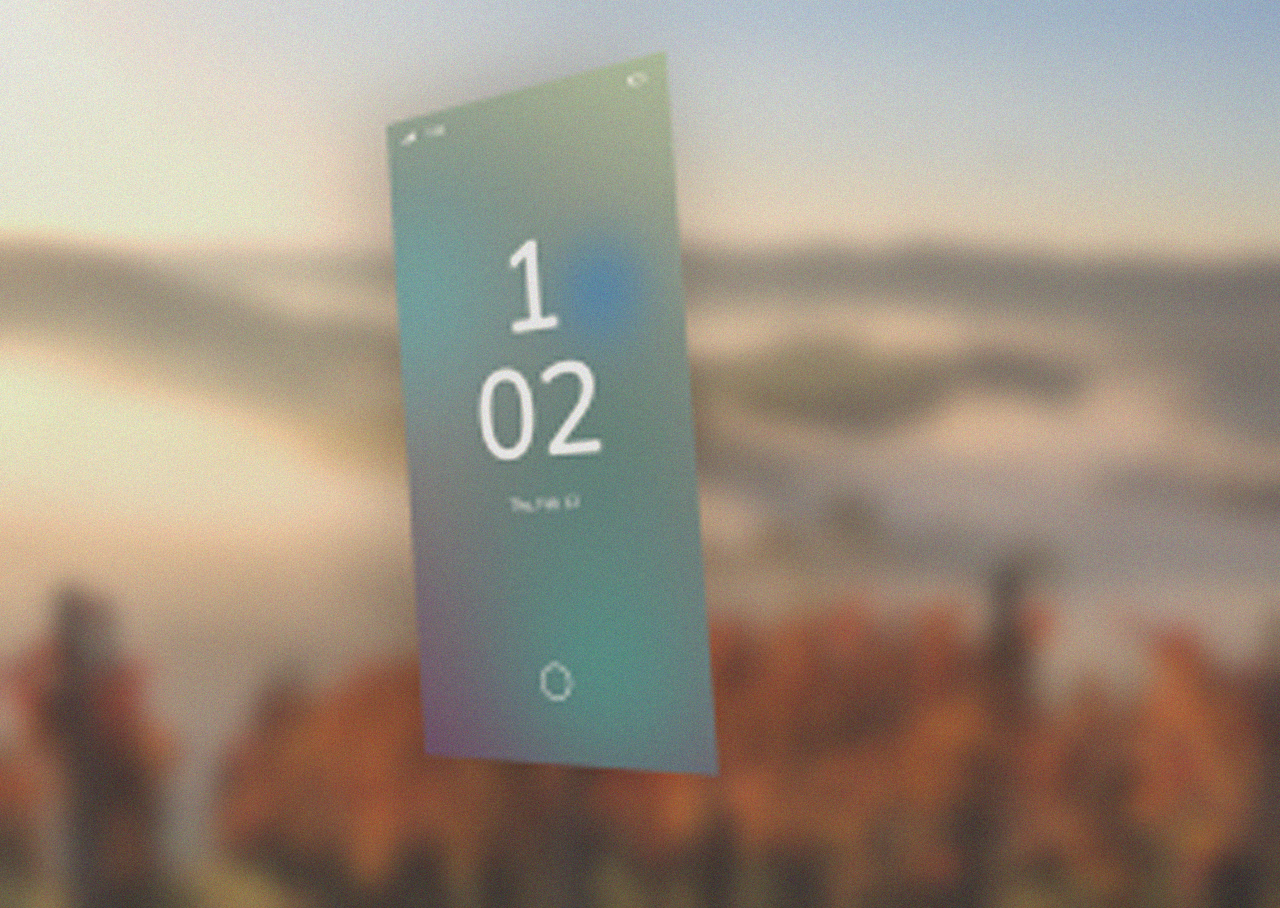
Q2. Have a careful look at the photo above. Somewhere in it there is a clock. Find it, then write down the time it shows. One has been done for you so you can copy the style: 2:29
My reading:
1:02
